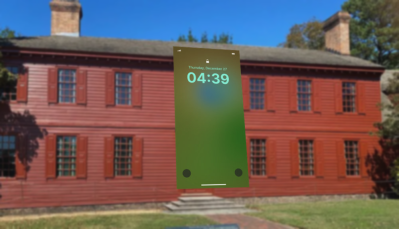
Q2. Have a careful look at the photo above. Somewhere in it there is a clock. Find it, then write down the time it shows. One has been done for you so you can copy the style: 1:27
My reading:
4:39
